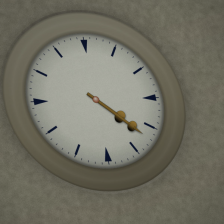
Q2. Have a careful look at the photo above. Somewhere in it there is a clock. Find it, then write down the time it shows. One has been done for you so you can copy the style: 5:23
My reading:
4:22
